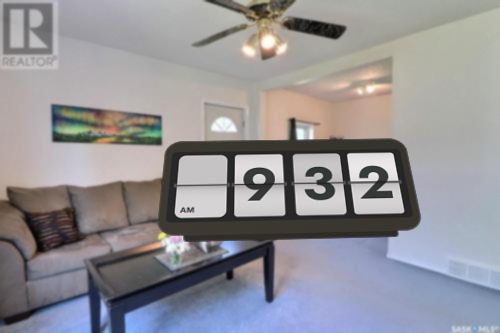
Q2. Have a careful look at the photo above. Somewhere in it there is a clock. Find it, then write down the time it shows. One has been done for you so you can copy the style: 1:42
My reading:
9:32
